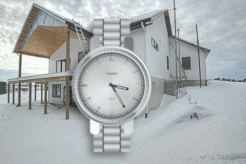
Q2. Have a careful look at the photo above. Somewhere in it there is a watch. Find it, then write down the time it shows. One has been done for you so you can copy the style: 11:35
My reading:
3:25
